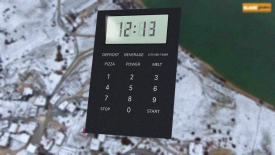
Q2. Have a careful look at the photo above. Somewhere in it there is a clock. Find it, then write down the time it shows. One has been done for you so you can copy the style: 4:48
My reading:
12:13
